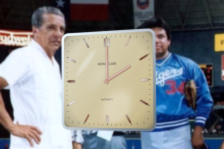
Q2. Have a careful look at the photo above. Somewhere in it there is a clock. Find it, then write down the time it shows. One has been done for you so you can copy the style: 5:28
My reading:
2:00
